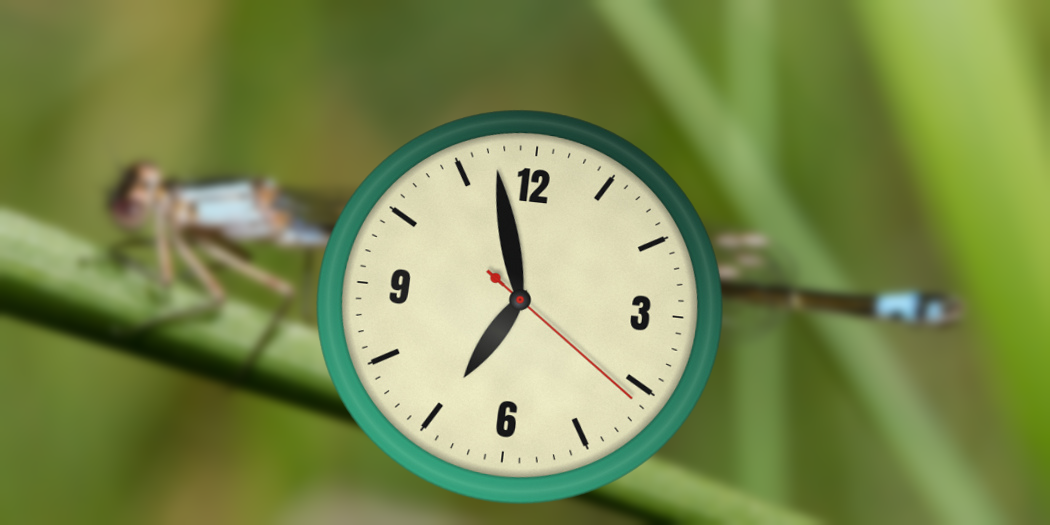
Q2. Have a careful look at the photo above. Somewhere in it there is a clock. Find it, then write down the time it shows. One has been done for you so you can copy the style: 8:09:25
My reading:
6:57:21
